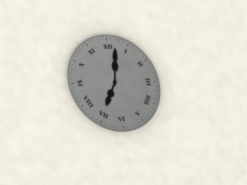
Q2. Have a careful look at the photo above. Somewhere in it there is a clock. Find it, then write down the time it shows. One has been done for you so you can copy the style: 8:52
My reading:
7:02
